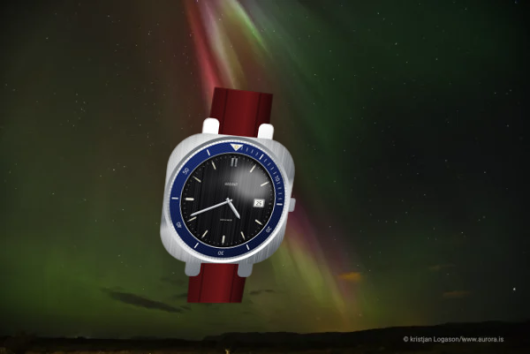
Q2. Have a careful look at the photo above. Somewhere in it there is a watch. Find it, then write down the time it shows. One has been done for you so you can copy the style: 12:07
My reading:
4:41
